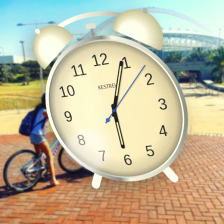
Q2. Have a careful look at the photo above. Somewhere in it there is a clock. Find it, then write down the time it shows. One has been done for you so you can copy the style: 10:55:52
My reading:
6:04:08
